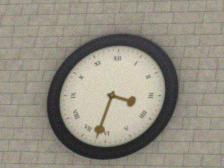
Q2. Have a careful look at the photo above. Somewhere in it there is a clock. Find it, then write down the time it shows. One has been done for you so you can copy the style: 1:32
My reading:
3:32
